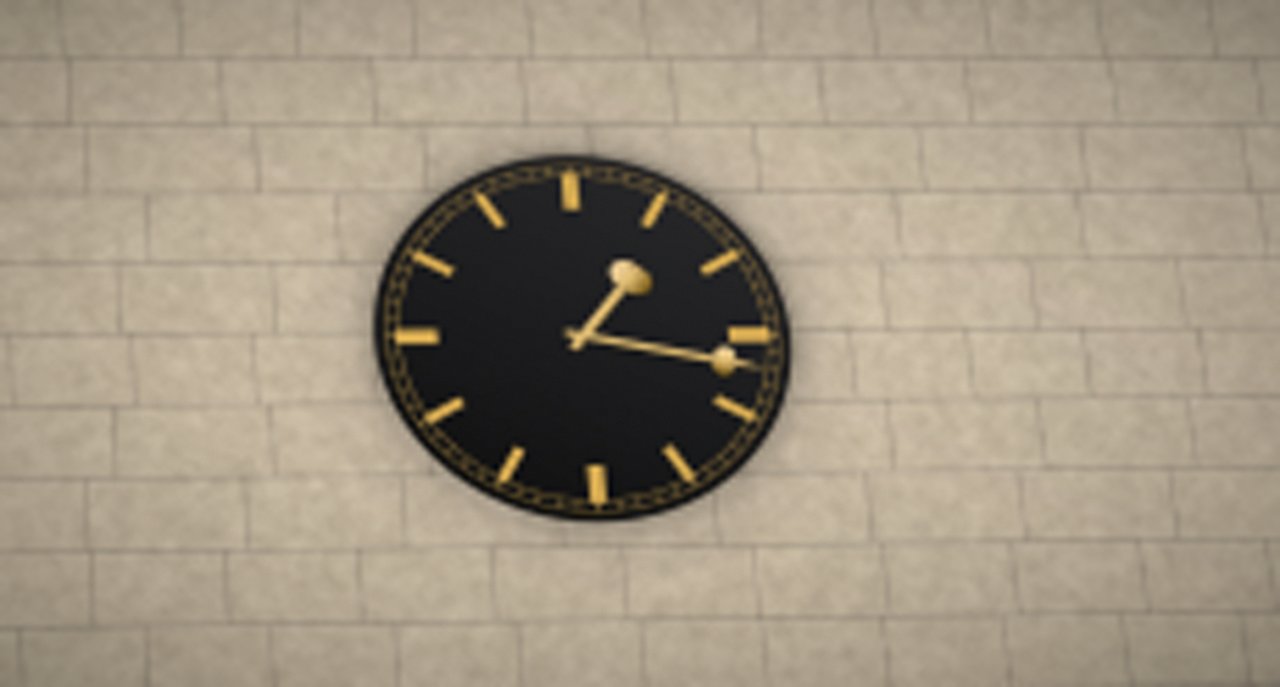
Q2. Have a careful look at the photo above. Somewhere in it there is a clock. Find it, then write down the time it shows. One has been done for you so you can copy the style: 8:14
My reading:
1:17
